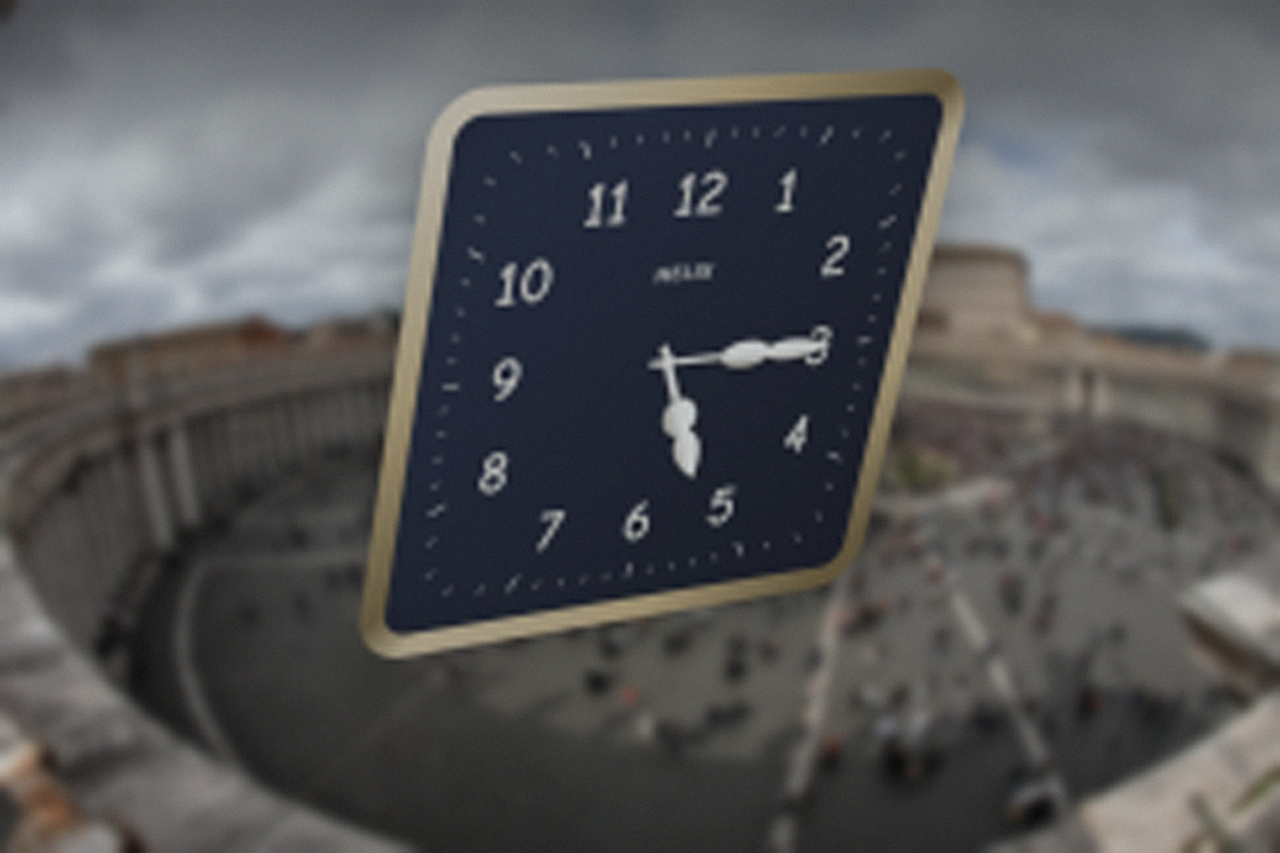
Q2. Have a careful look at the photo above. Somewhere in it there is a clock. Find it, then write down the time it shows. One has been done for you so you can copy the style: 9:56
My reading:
5:15
